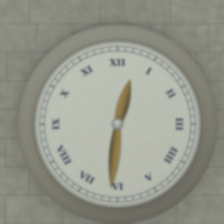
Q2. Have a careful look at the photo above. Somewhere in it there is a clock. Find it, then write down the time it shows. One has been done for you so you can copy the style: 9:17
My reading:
12:31
